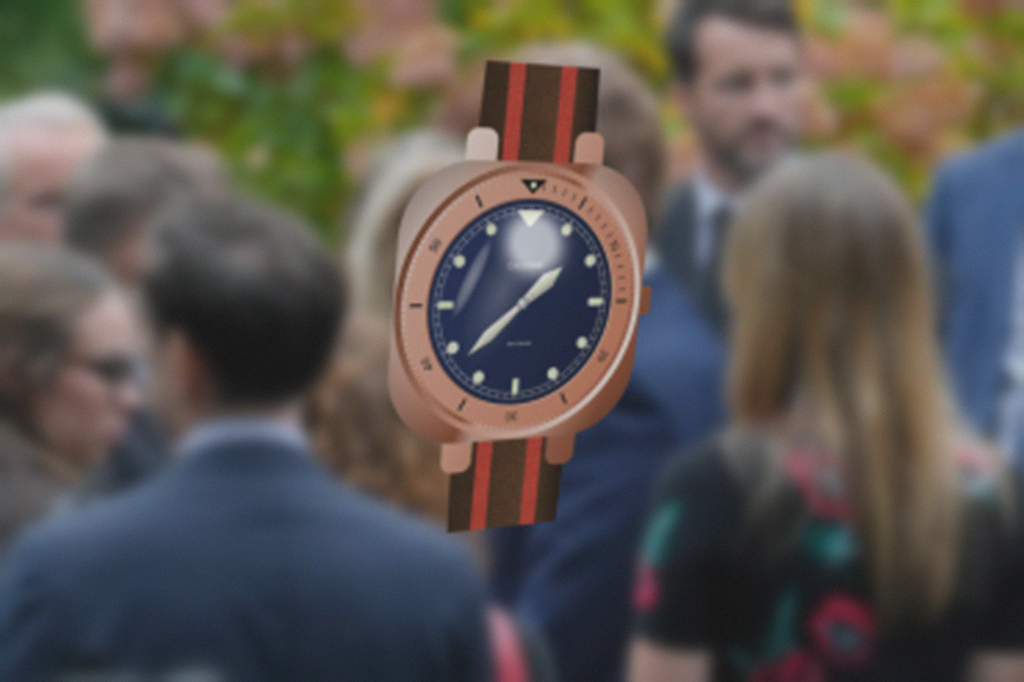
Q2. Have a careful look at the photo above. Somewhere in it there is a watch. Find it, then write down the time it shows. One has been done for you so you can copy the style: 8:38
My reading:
1:38
